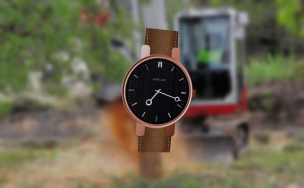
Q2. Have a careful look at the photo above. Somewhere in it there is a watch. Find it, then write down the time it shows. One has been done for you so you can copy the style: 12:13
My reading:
7:18
